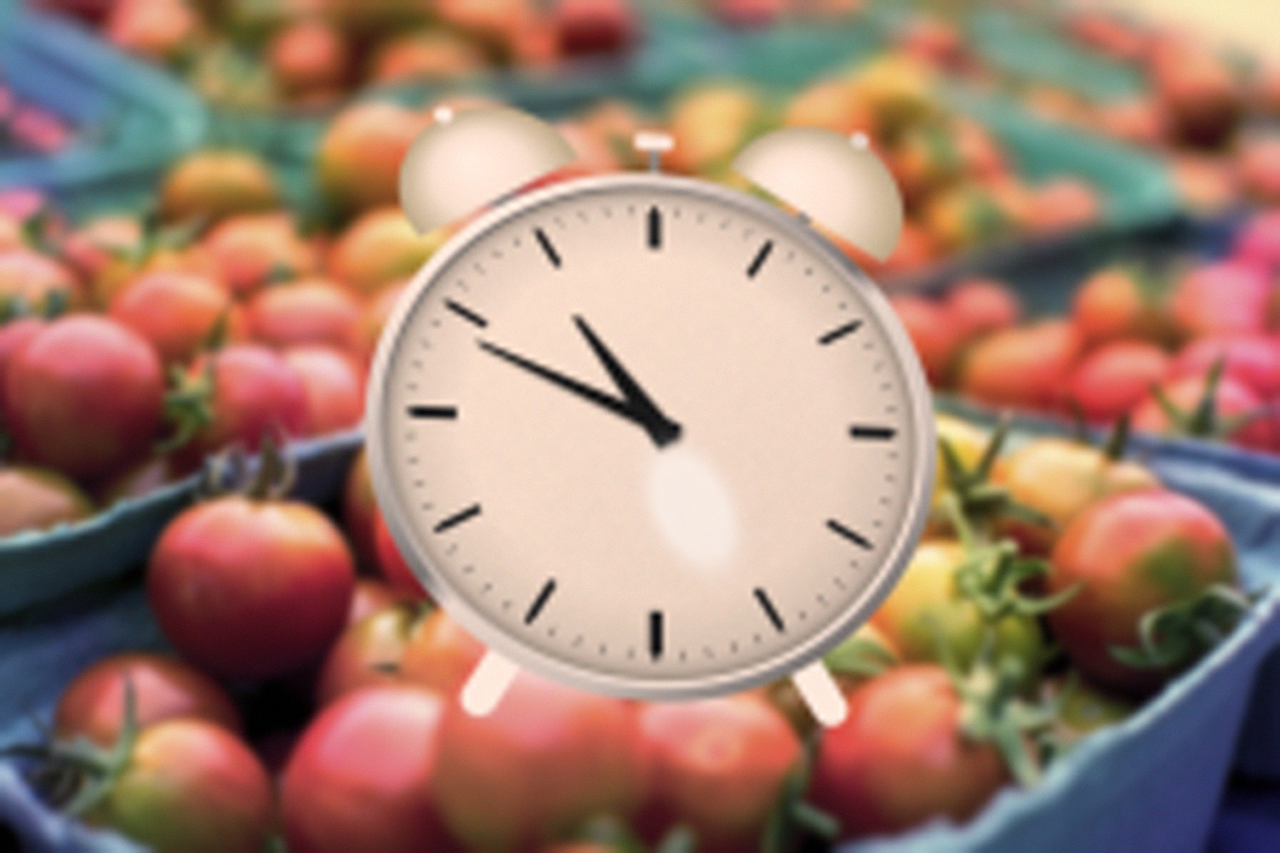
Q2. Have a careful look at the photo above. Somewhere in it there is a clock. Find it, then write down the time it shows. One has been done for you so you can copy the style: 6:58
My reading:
10:49
